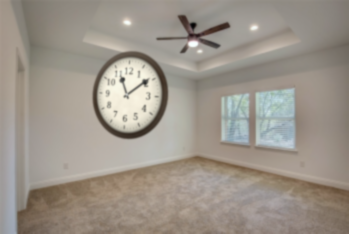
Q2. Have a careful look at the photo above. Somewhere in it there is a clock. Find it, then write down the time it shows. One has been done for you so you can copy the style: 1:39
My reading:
11:09
